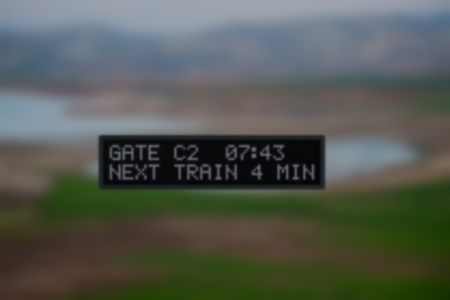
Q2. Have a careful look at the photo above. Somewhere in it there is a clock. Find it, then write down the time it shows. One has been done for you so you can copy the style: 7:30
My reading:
7:43
